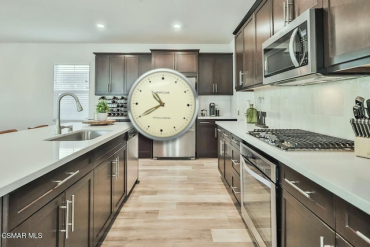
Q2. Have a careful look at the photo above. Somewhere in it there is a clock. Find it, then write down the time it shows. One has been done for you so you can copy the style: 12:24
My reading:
10:40
